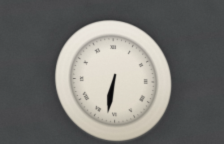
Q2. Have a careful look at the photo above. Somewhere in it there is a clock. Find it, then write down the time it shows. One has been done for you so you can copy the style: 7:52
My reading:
6:32
